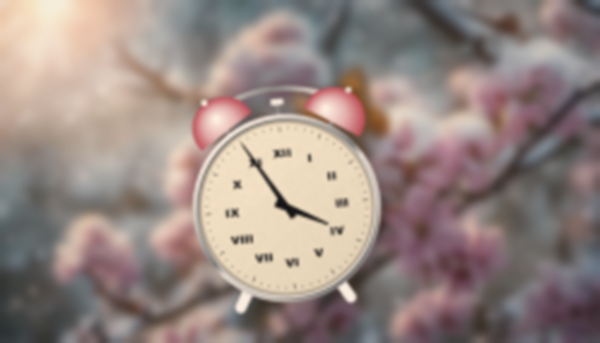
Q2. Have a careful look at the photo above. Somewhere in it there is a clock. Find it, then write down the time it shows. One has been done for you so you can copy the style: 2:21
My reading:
3:55
